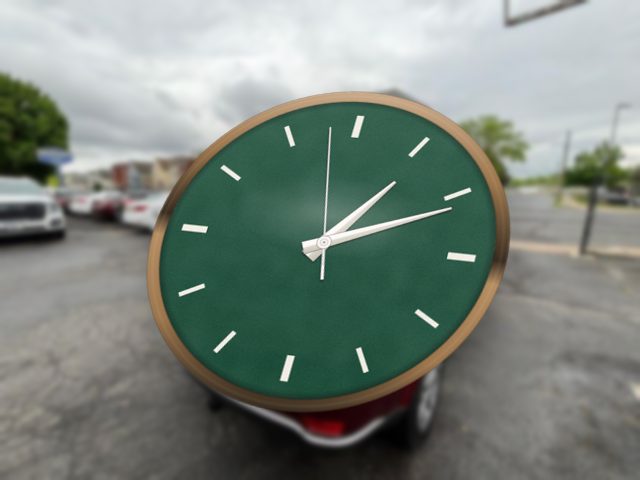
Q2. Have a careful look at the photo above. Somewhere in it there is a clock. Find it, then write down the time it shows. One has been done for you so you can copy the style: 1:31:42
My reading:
1:10:58
